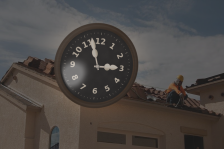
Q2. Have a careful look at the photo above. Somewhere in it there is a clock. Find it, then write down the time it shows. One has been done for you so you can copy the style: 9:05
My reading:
2:57
